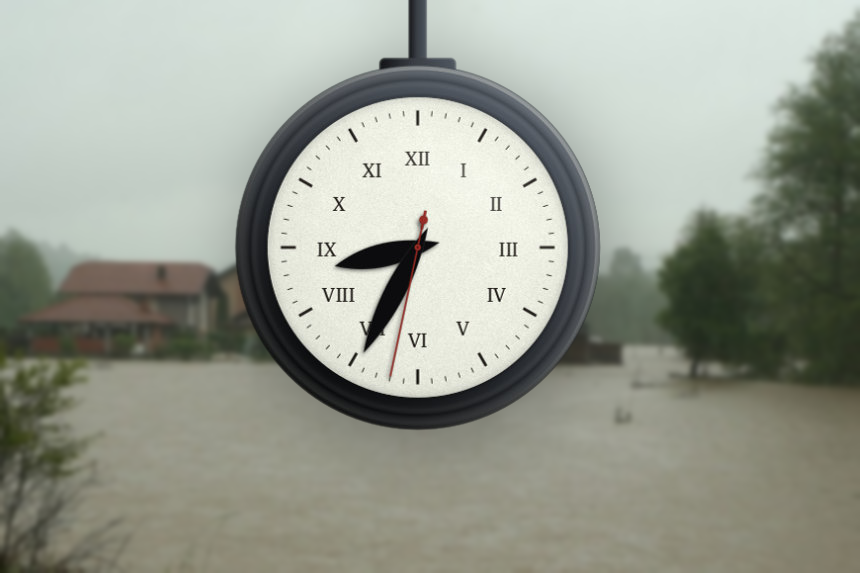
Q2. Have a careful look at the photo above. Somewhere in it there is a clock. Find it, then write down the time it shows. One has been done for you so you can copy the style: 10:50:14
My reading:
8:34:32
